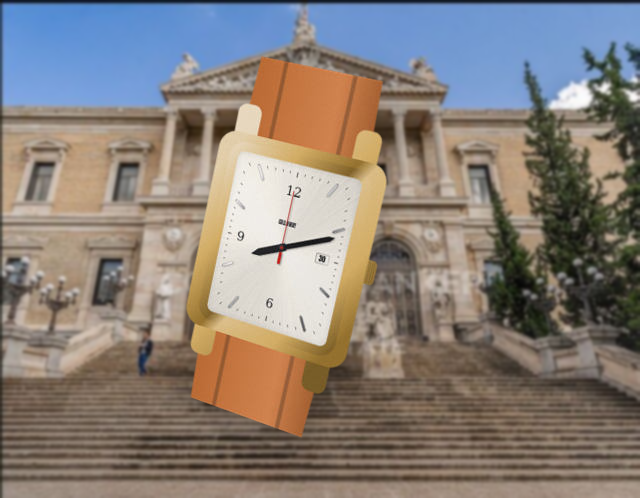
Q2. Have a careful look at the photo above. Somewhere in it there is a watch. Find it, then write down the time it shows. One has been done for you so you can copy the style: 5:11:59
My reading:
8:11:00
